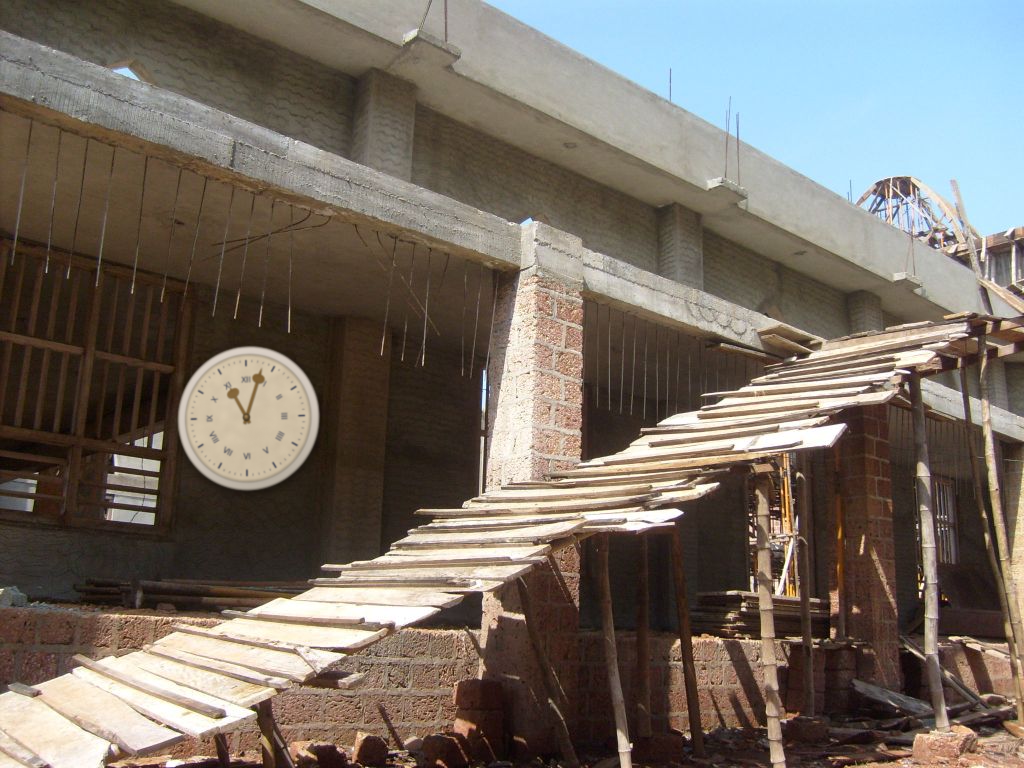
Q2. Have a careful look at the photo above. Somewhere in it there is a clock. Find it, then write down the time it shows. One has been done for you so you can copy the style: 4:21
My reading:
11:03
